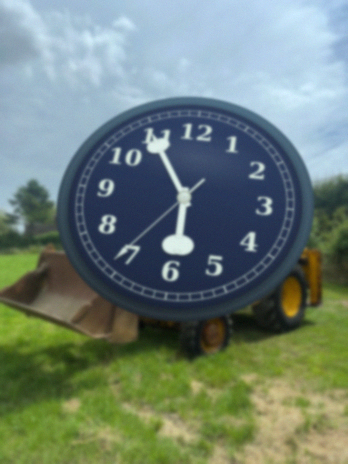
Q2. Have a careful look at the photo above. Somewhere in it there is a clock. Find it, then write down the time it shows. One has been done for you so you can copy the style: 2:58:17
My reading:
5:54:36
